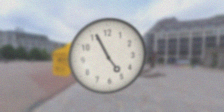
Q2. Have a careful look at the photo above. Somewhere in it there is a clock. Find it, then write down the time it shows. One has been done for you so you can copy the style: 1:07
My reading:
4:56
